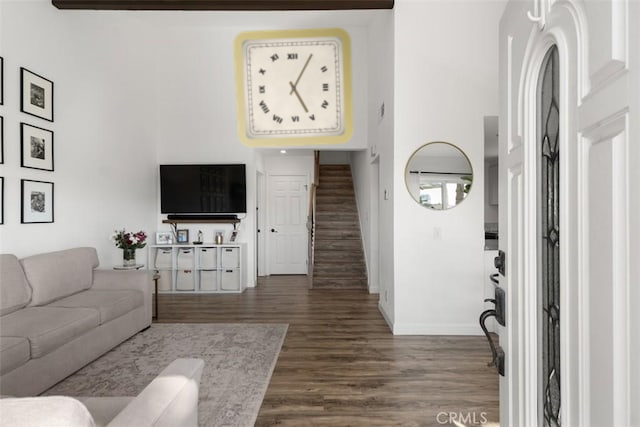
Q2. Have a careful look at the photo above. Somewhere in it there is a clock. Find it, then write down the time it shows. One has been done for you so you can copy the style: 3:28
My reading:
5:05
